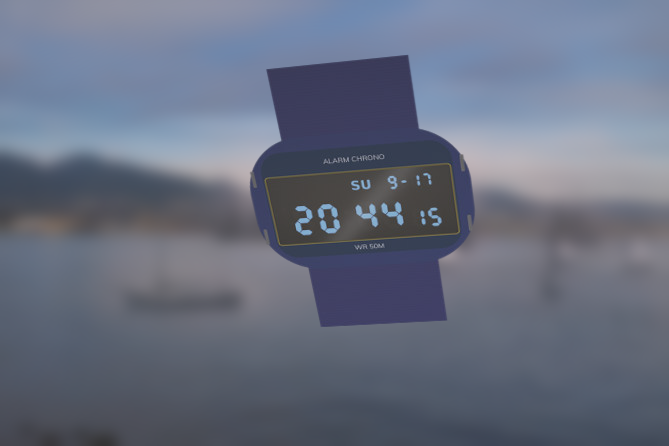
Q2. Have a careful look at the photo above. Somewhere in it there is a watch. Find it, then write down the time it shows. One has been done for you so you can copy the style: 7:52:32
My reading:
20:44:15
